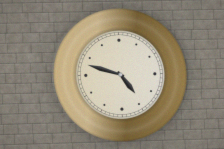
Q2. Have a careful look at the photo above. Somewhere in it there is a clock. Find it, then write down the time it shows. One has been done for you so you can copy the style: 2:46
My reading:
4:48
